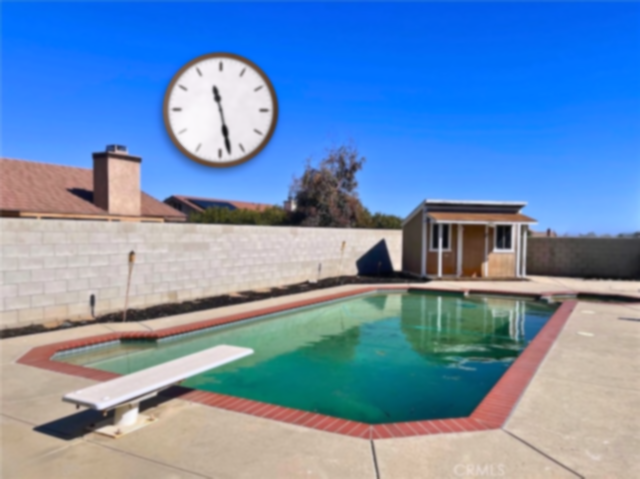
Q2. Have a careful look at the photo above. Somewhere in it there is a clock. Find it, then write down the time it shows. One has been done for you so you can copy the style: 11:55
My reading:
11:28
